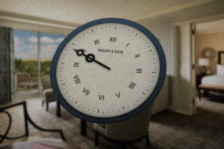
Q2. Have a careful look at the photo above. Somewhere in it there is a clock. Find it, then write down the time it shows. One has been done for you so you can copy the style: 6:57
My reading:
9:49
